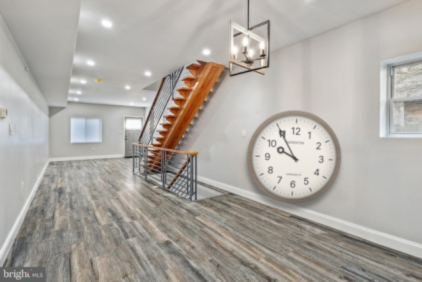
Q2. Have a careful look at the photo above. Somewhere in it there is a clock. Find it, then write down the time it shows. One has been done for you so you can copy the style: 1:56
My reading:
9:55
